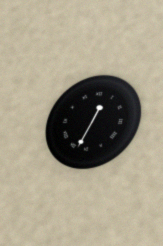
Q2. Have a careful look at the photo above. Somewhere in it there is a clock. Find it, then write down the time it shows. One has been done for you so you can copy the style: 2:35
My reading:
12:33
